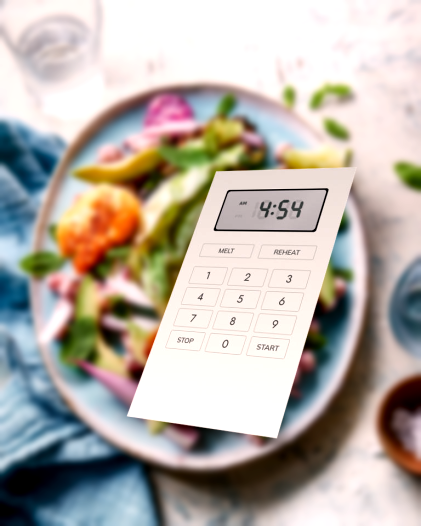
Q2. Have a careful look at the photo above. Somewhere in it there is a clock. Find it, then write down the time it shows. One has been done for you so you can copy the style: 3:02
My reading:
4:54
